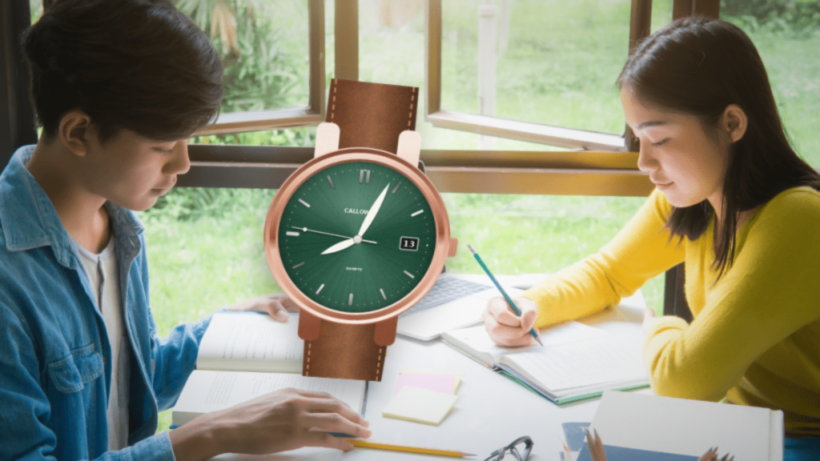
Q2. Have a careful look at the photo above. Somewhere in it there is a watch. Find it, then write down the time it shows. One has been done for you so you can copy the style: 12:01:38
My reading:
8:03:46
